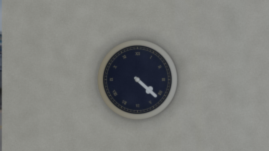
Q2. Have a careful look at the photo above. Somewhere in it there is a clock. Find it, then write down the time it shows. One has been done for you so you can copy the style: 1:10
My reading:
4:22
